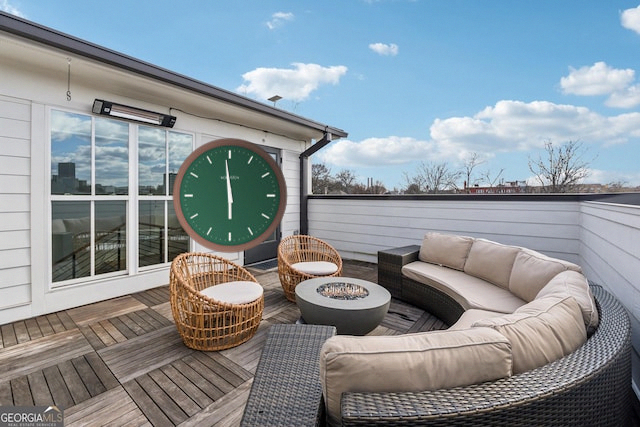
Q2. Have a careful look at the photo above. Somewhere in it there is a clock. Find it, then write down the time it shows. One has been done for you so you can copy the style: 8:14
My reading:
5:59
